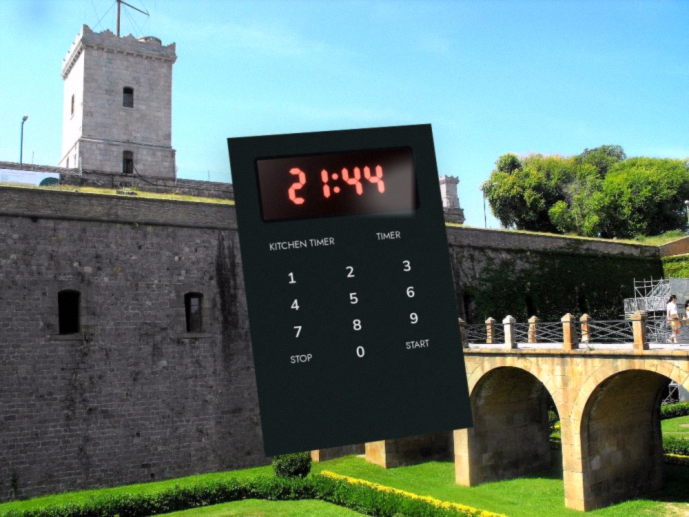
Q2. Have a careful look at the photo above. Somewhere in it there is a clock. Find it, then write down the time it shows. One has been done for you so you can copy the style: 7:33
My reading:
21:44
